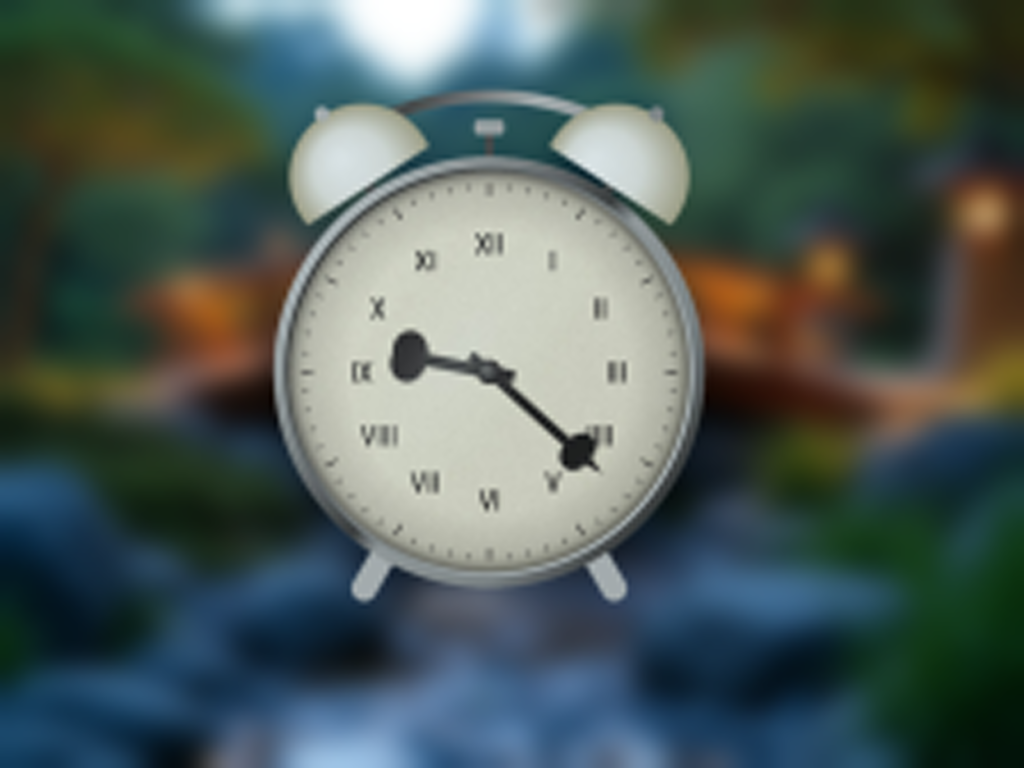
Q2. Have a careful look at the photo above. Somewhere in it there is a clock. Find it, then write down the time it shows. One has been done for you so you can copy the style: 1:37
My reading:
9:22
